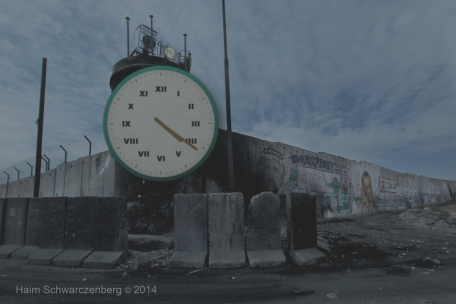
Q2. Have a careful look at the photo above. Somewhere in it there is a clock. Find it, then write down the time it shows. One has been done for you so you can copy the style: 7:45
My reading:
4:21
